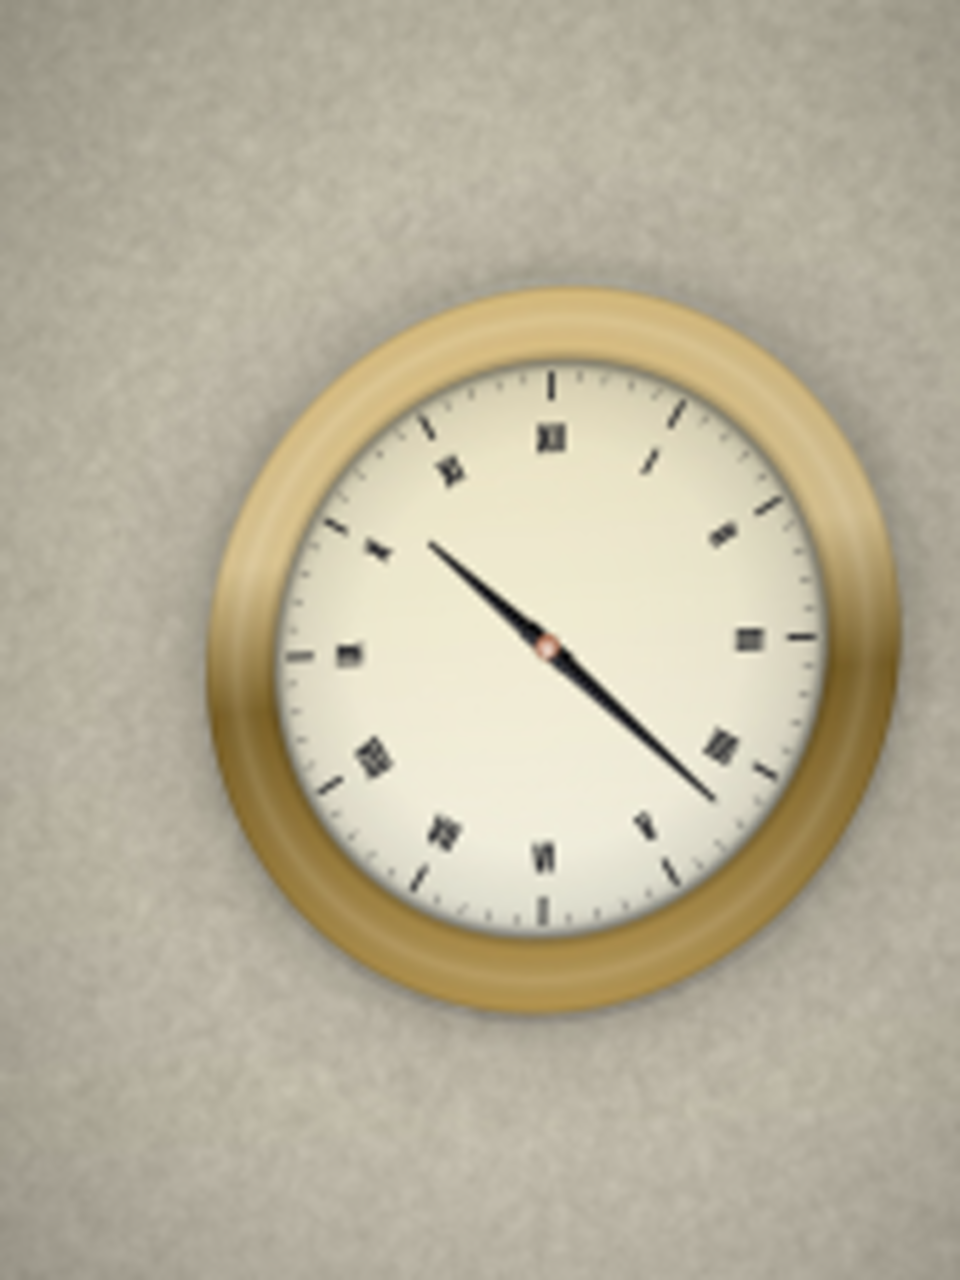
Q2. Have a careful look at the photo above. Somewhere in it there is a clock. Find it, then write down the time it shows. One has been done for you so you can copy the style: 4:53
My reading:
10:22
